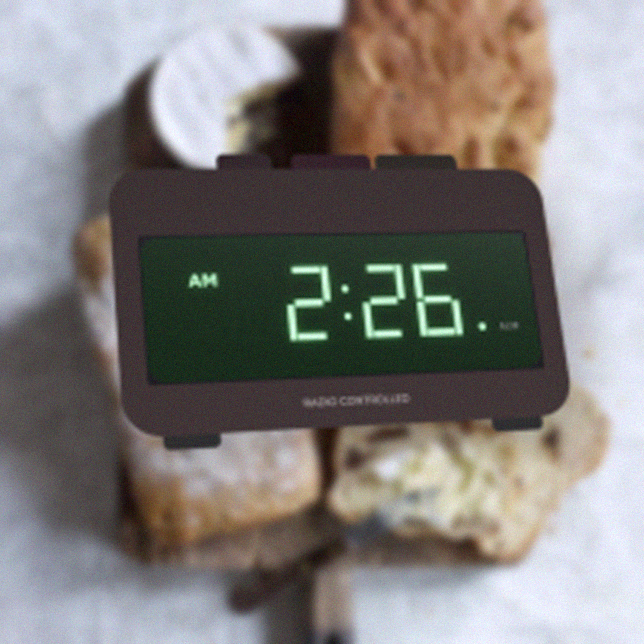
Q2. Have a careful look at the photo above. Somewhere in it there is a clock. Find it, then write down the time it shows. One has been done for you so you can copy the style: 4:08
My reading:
2:26
